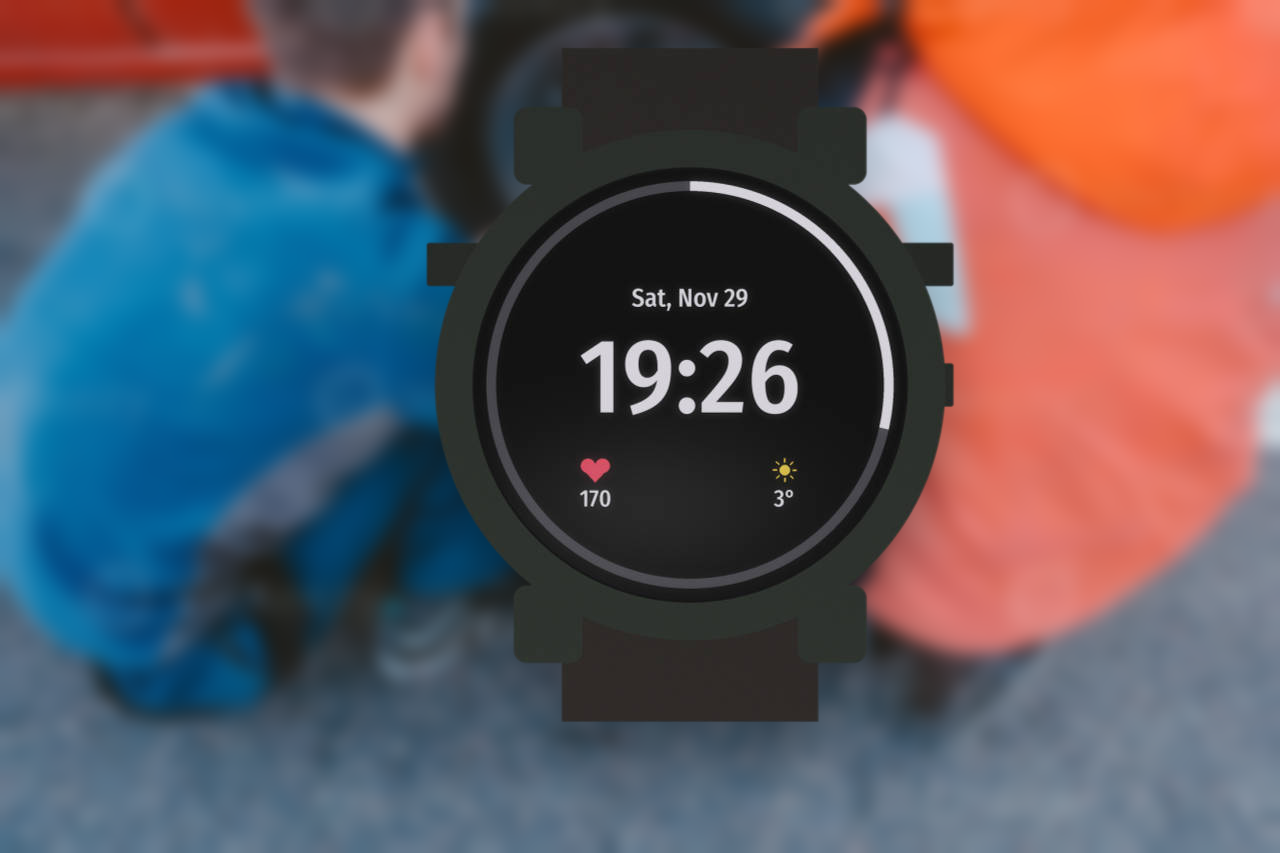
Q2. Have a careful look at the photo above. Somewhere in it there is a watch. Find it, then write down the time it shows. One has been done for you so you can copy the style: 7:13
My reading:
19:26
